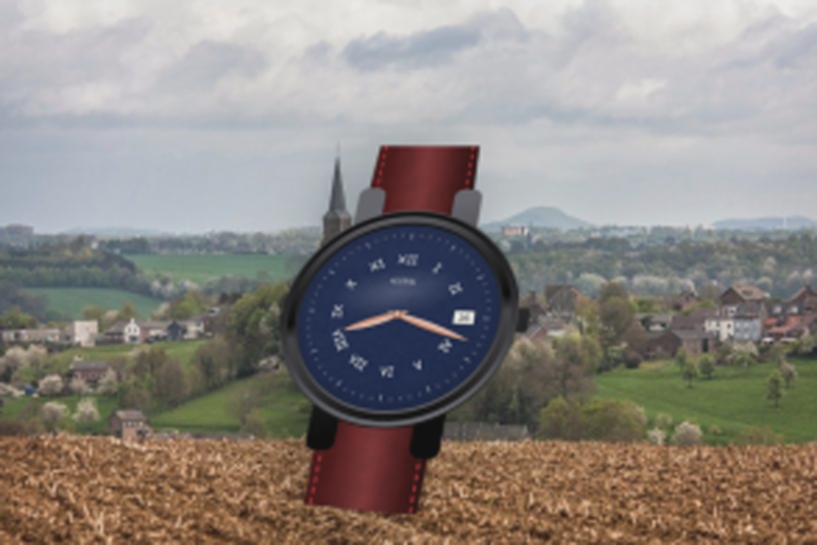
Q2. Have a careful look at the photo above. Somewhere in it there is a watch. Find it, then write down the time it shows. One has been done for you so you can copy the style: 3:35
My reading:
8:18
